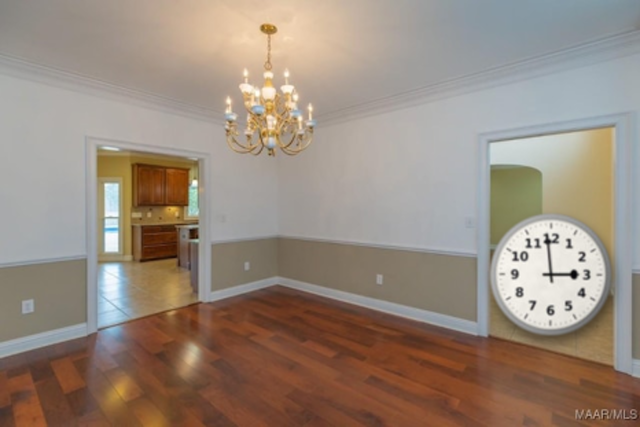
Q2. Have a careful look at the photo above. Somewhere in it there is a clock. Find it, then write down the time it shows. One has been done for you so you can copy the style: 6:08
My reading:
2:59
